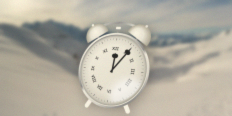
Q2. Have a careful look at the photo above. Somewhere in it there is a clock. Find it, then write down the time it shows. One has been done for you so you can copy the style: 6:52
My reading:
12:06
